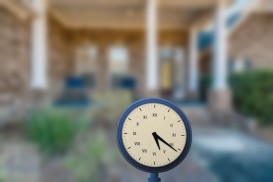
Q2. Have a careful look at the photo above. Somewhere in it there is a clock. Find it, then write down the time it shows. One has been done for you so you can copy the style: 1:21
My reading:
5:21
